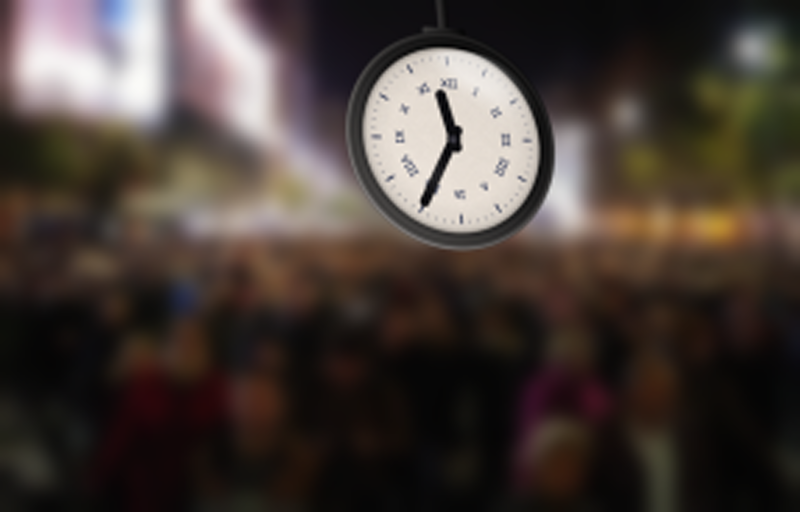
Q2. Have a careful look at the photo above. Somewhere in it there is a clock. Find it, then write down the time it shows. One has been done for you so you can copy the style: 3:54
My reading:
11:35
